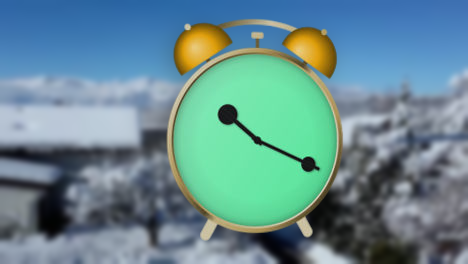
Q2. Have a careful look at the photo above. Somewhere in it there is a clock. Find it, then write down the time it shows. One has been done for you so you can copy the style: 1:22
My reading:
10:19
